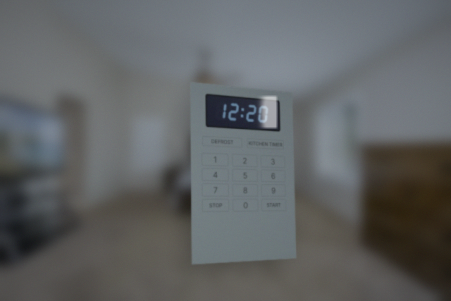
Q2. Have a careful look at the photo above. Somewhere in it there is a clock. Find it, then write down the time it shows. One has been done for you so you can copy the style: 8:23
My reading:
12:20
